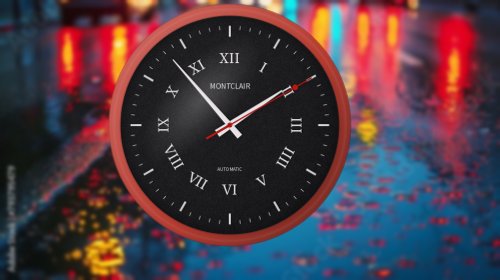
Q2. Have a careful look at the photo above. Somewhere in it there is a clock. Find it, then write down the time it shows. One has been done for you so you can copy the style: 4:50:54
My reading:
1:53:10
